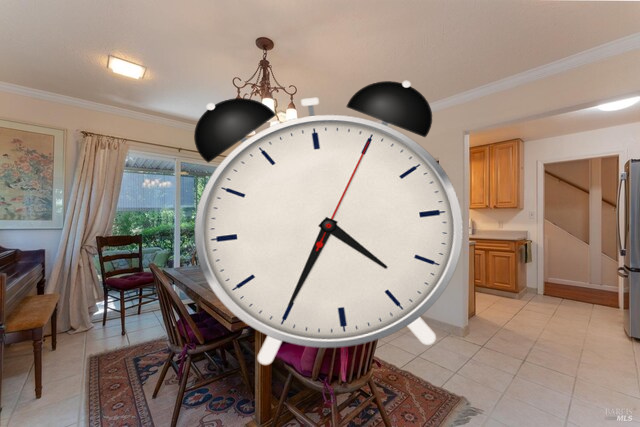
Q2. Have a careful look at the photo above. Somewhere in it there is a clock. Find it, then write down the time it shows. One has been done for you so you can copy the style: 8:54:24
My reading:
4:35:05
